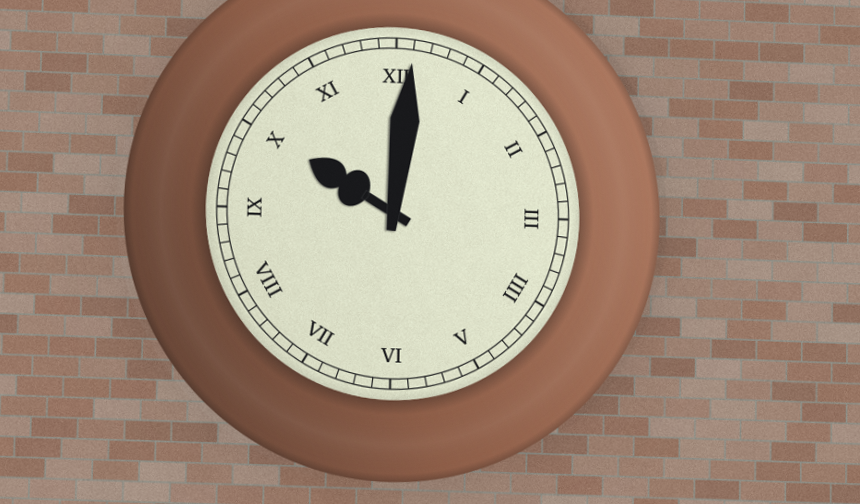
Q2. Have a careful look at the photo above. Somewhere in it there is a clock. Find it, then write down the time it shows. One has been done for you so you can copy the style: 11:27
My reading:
10:01
